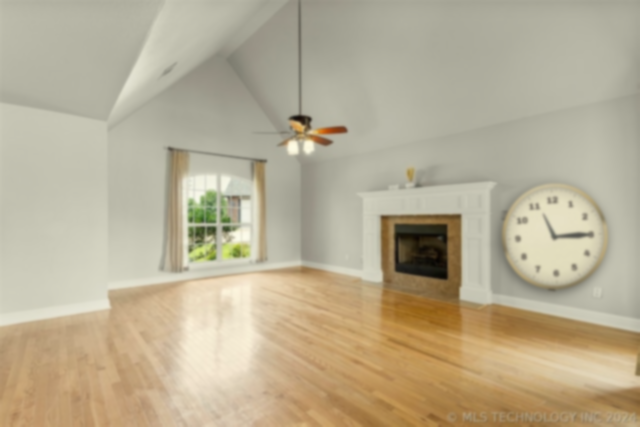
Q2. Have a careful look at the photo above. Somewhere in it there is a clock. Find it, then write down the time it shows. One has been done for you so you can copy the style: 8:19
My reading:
11:15
